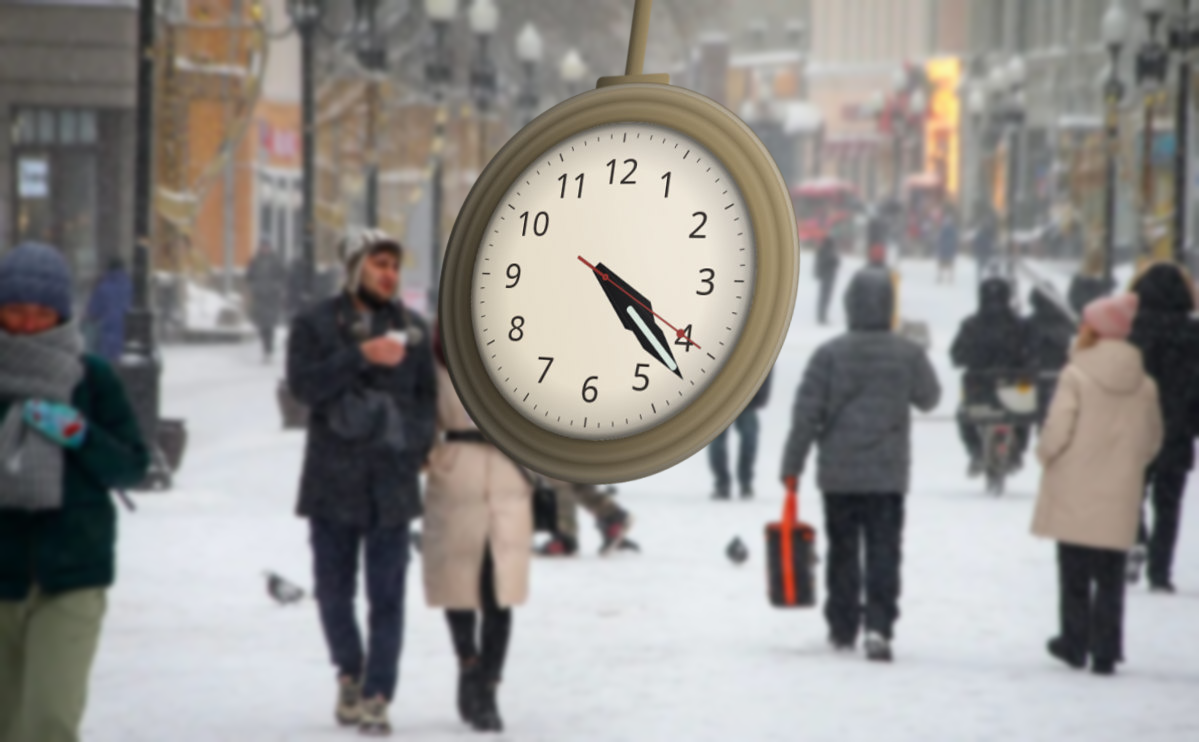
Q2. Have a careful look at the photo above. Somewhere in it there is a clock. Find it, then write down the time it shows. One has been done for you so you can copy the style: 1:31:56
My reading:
4:22:20
